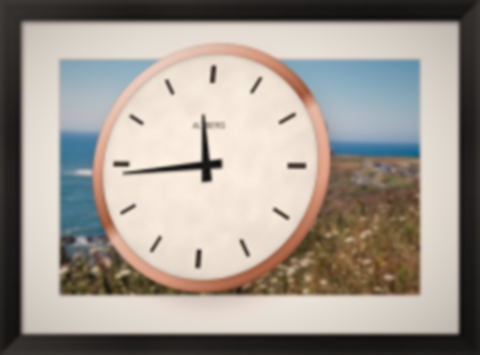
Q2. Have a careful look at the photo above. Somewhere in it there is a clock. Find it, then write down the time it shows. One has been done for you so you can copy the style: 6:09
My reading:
11:44
